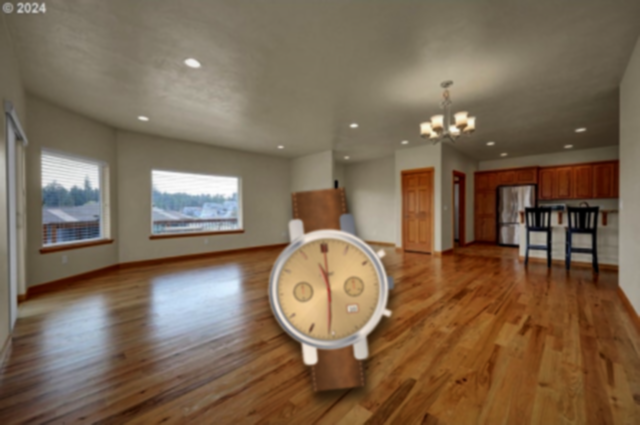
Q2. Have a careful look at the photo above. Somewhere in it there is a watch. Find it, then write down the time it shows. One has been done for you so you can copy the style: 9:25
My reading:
11:31
